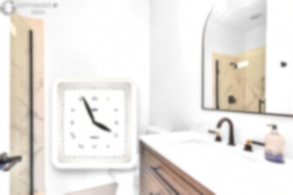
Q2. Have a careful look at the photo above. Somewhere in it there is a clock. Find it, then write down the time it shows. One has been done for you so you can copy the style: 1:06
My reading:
3:56
